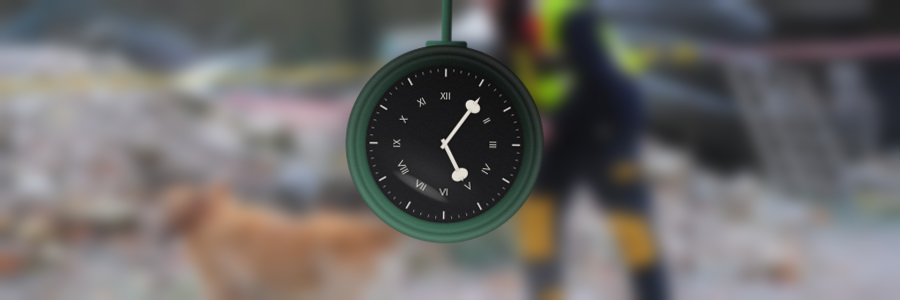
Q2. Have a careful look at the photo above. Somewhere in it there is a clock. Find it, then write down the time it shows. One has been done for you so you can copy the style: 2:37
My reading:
5:06
